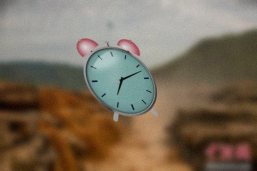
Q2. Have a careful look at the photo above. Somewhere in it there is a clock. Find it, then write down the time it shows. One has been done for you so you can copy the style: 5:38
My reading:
7:12
